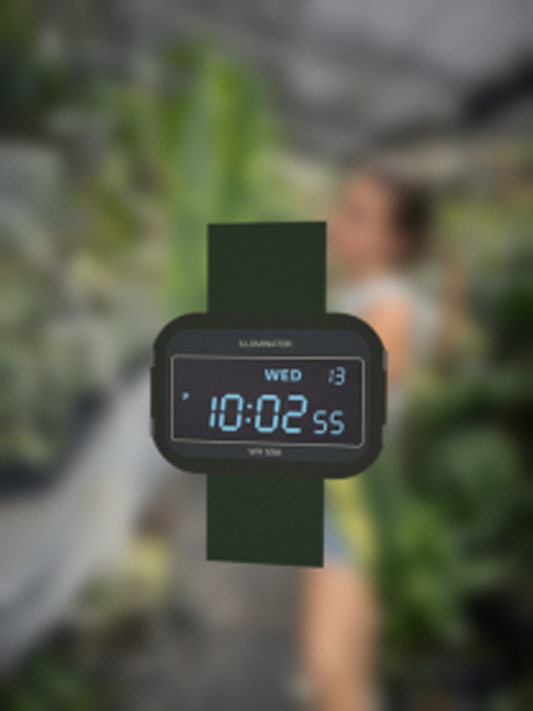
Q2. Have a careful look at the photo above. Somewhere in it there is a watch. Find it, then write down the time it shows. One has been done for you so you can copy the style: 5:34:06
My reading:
10:02:55
